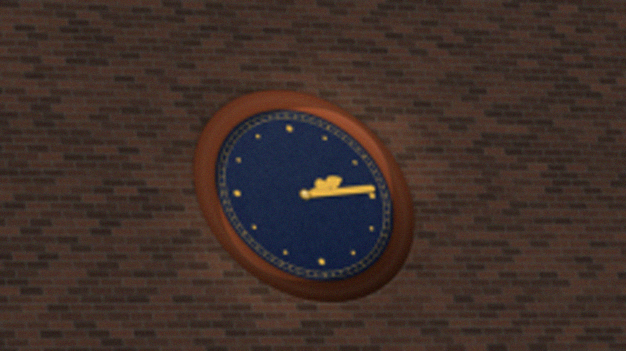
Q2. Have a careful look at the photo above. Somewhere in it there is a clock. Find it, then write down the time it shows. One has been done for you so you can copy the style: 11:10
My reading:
2:14
